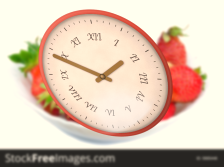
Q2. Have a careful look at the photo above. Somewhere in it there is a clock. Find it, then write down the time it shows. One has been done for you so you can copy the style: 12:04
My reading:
1:49
